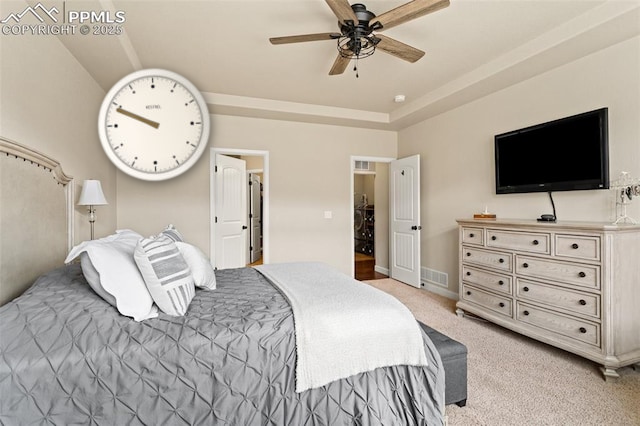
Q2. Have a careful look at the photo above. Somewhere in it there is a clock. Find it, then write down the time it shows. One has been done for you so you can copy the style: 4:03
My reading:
9:49
